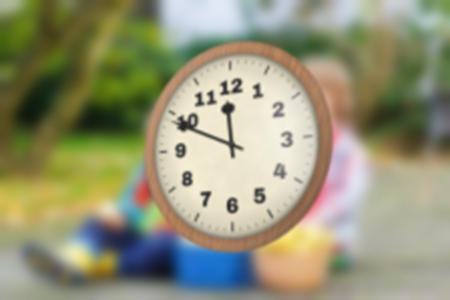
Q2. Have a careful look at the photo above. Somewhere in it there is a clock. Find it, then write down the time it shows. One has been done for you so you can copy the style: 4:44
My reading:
11:49
